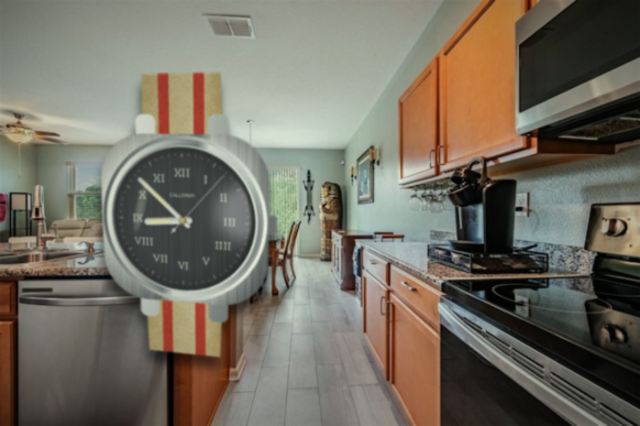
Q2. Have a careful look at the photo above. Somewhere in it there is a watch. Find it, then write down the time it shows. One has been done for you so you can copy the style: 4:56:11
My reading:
8:52:07
